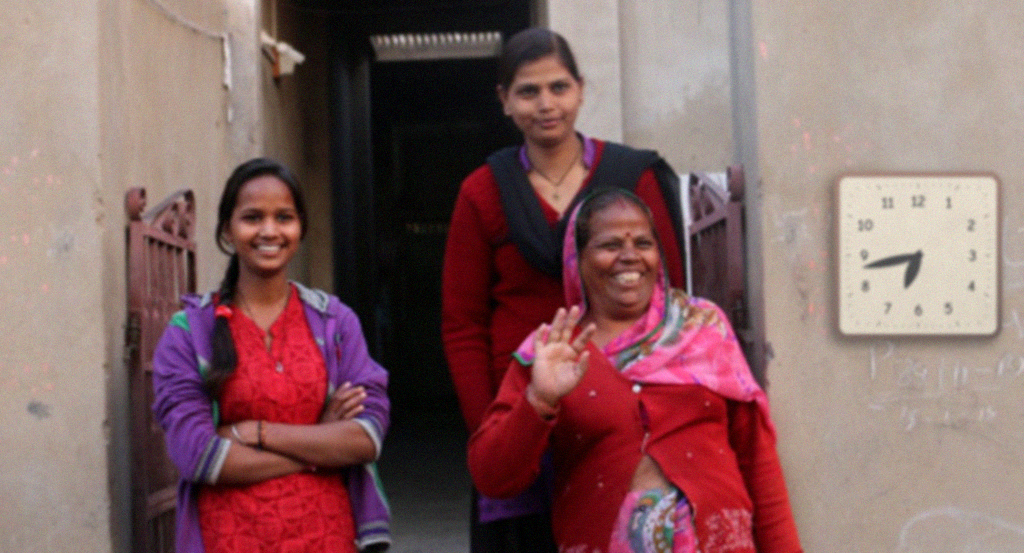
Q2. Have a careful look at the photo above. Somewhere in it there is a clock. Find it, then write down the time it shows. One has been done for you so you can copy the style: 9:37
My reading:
6:43
